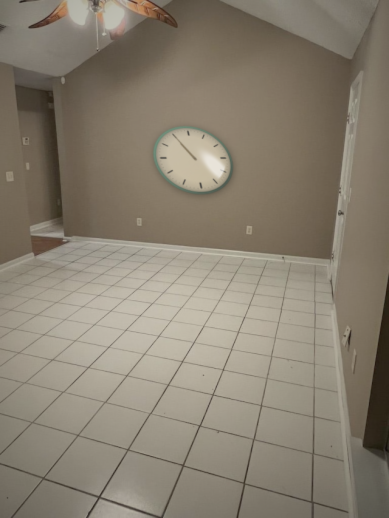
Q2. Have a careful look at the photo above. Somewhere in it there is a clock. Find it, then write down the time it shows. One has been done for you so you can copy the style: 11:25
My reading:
10:55
